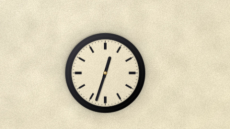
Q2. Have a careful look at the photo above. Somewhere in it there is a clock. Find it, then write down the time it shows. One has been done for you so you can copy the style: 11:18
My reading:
12:33
